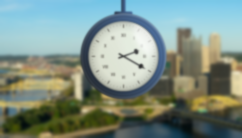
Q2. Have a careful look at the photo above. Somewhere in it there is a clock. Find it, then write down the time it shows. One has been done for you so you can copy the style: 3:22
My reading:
2:20
